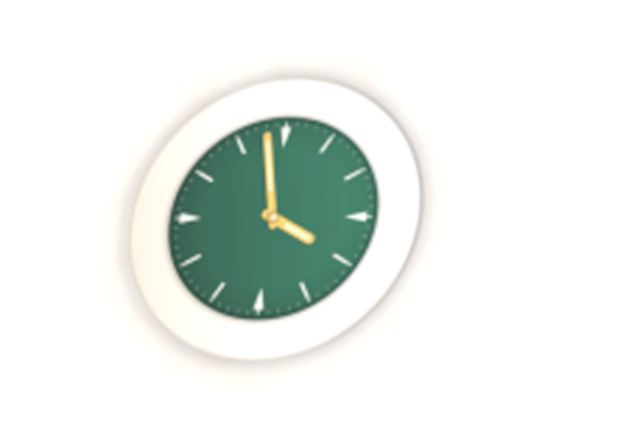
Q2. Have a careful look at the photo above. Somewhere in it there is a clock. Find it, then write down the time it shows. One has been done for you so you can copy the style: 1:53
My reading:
3:58
